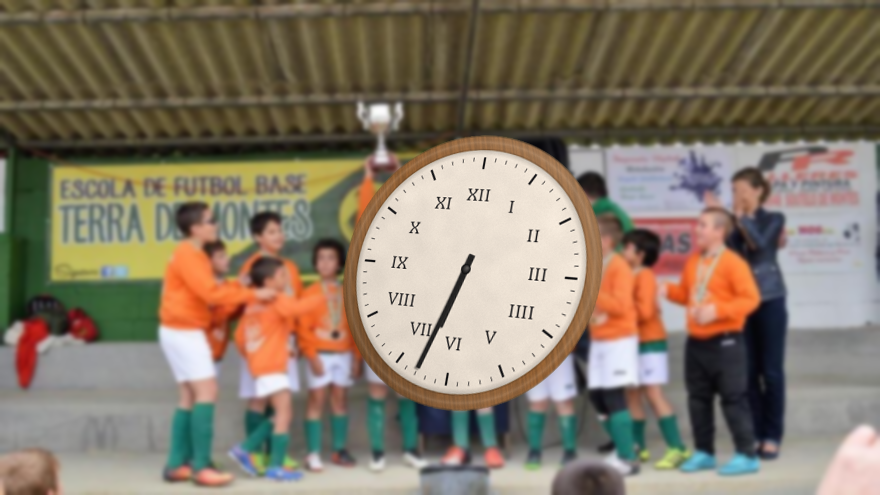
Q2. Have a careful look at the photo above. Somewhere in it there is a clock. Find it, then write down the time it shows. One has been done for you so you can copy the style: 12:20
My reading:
6:33
